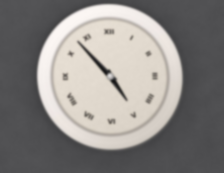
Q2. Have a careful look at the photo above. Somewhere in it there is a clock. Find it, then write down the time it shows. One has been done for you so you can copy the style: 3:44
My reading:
4:53
